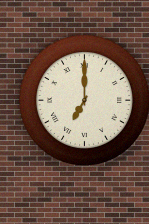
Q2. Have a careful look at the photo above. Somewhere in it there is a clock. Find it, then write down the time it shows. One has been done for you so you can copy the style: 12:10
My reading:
7:00
